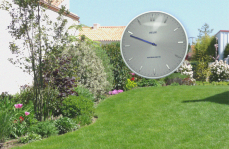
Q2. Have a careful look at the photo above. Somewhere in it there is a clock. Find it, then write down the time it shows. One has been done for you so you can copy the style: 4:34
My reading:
9:49
